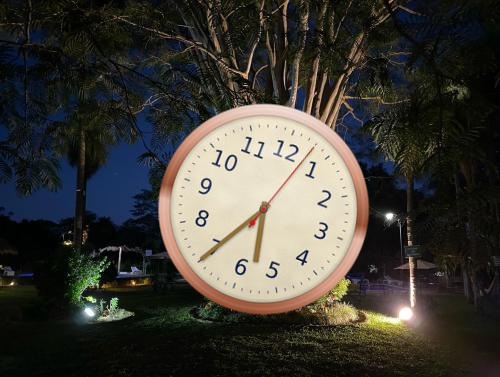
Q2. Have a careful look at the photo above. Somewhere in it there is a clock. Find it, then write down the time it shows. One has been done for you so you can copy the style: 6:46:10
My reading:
5:35:03
